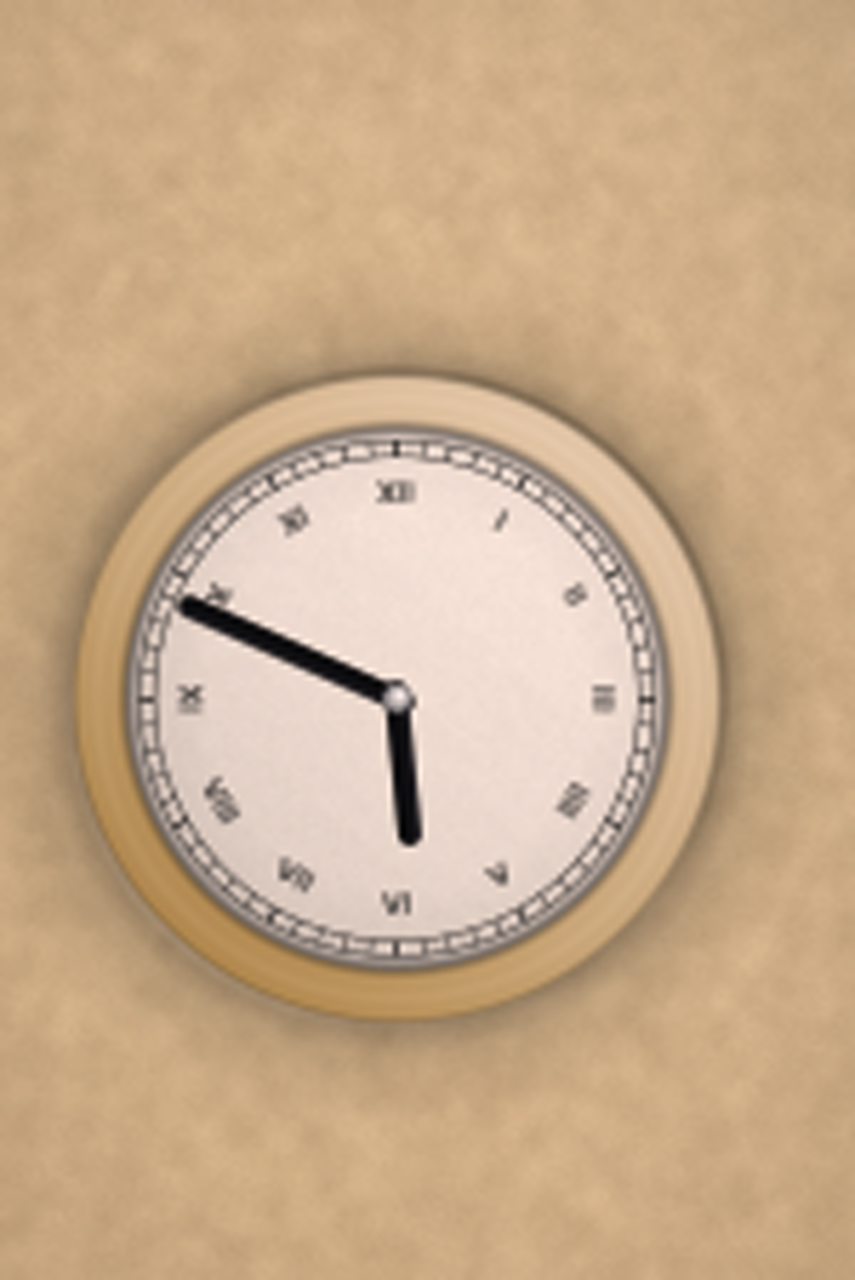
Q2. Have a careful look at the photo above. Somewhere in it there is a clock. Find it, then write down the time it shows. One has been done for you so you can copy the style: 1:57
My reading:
5:49
